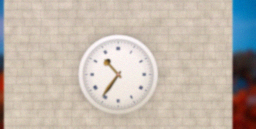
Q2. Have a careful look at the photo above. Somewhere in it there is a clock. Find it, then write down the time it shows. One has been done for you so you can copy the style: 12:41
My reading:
10:36
